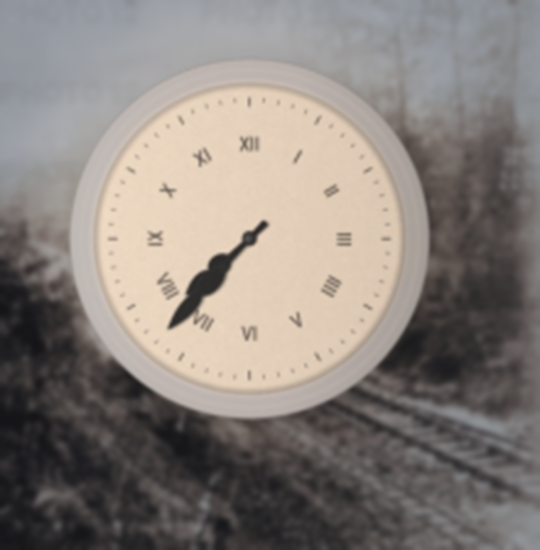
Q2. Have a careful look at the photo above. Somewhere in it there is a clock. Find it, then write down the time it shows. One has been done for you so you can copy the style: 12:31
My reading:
7:37
